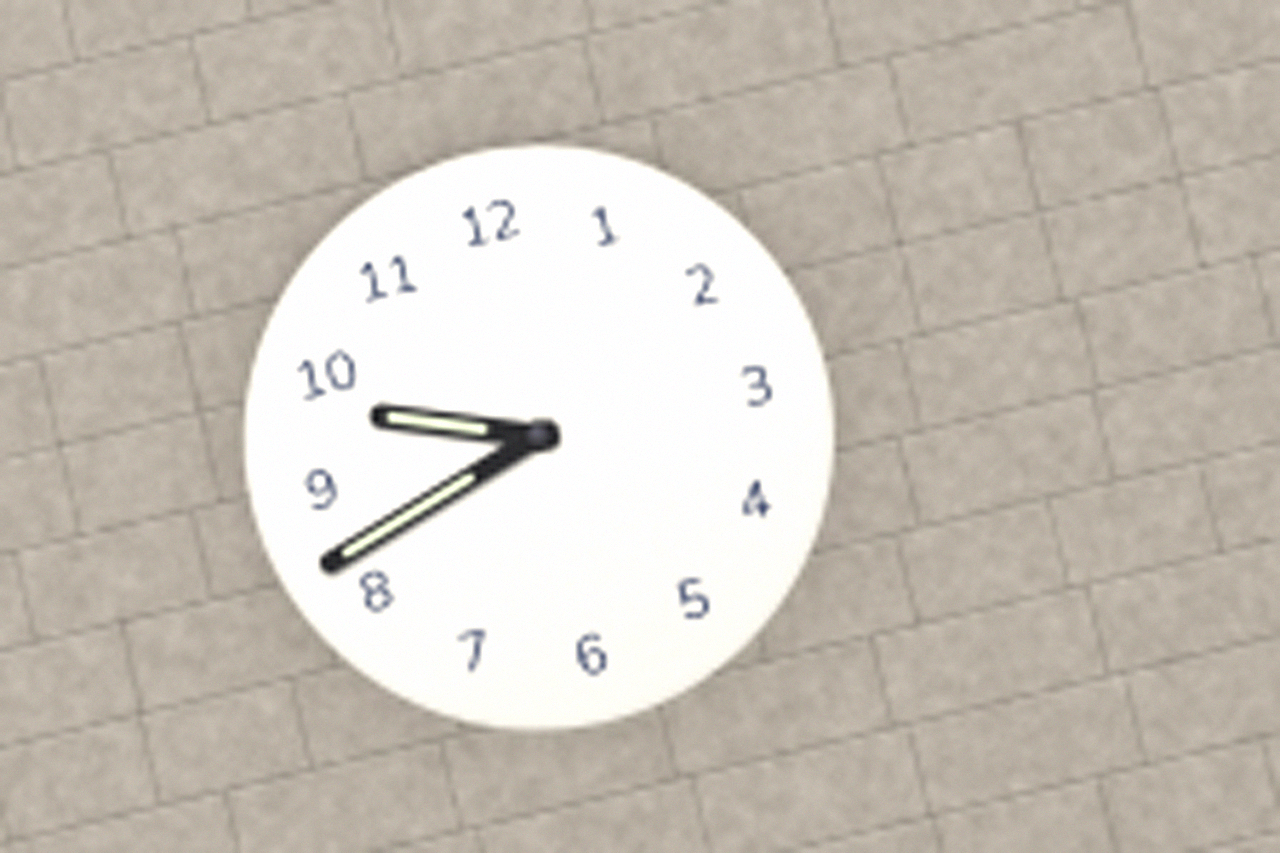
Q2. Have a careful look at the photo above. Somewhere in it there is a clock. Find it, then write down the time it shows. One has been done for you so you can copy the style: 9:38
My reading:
9:42
